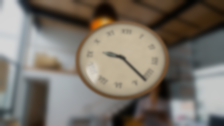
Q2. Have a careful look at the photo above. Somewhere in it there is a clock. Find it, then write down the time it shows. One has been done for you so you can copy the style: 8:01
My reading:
9:22
